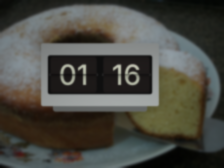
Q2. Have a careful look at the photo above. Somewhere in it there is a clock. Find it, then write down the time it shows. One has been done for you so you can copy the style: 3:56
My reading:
1:16
